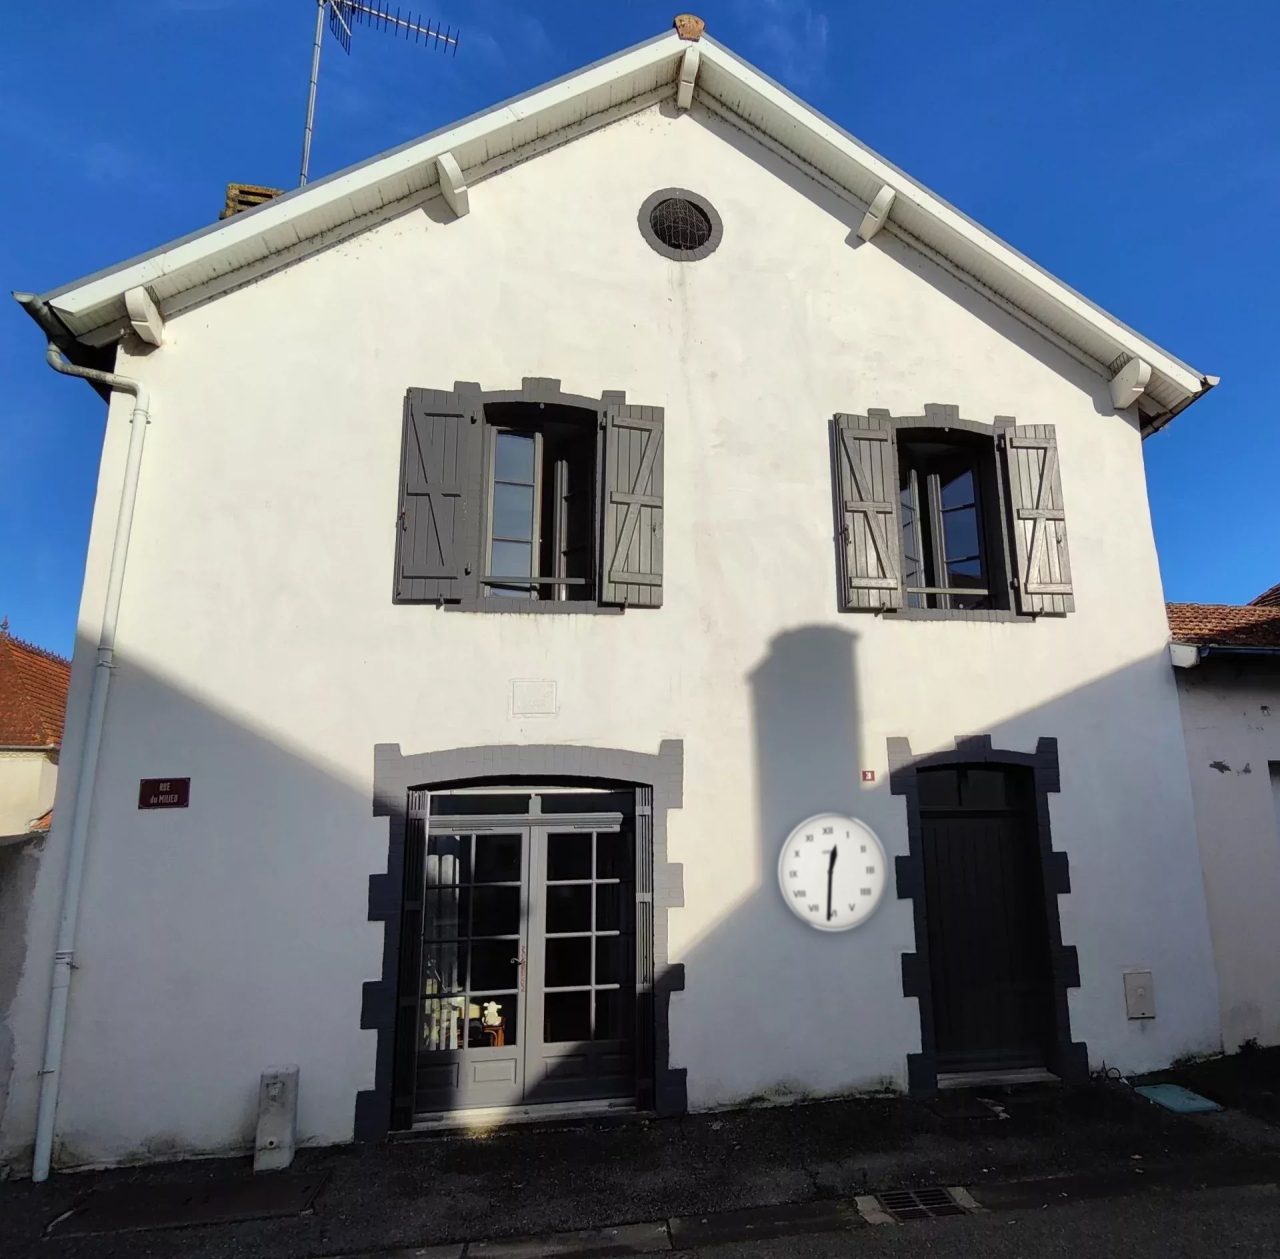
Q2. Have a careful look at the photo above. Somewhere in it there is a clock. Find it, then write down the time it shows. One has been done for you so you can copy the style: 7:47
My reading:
12:31
